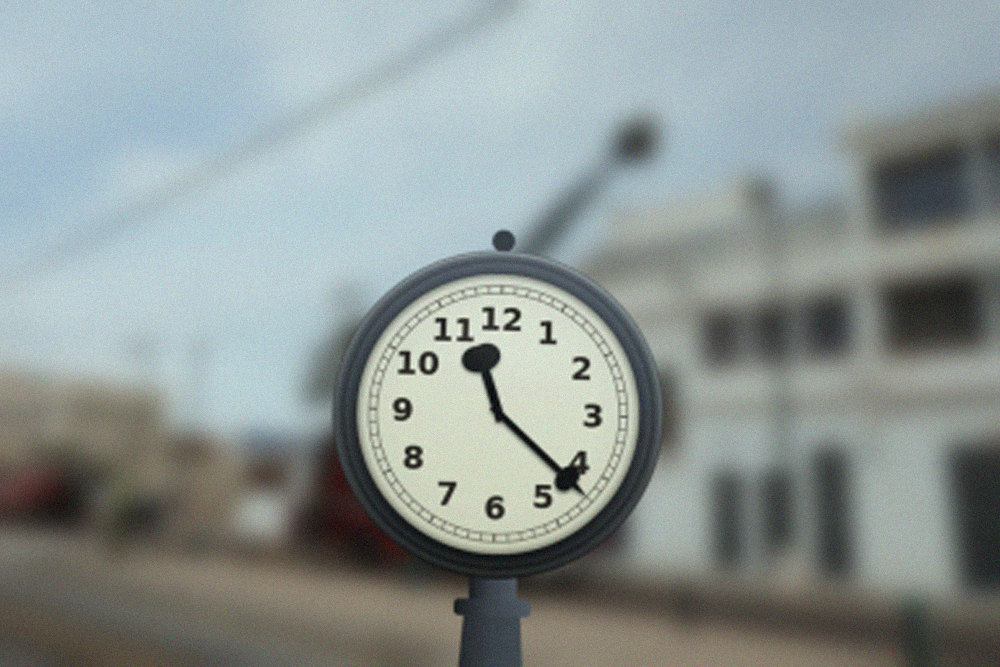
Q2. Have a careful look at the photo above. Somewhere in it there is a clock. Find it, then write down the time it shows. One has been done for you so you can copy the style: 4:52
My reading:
11:22
